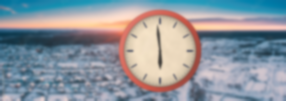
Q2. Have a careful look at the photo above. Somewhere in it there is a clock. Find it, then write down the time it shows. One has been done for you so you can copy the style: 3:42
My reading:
5:59
